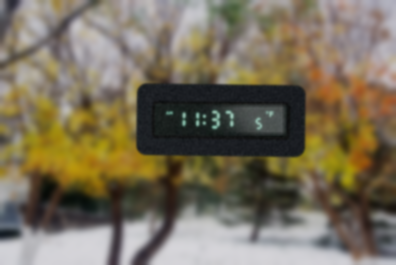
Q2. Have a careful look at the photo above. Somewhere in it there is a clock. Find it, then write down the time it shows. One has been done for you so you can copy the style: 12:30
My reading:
11:37
